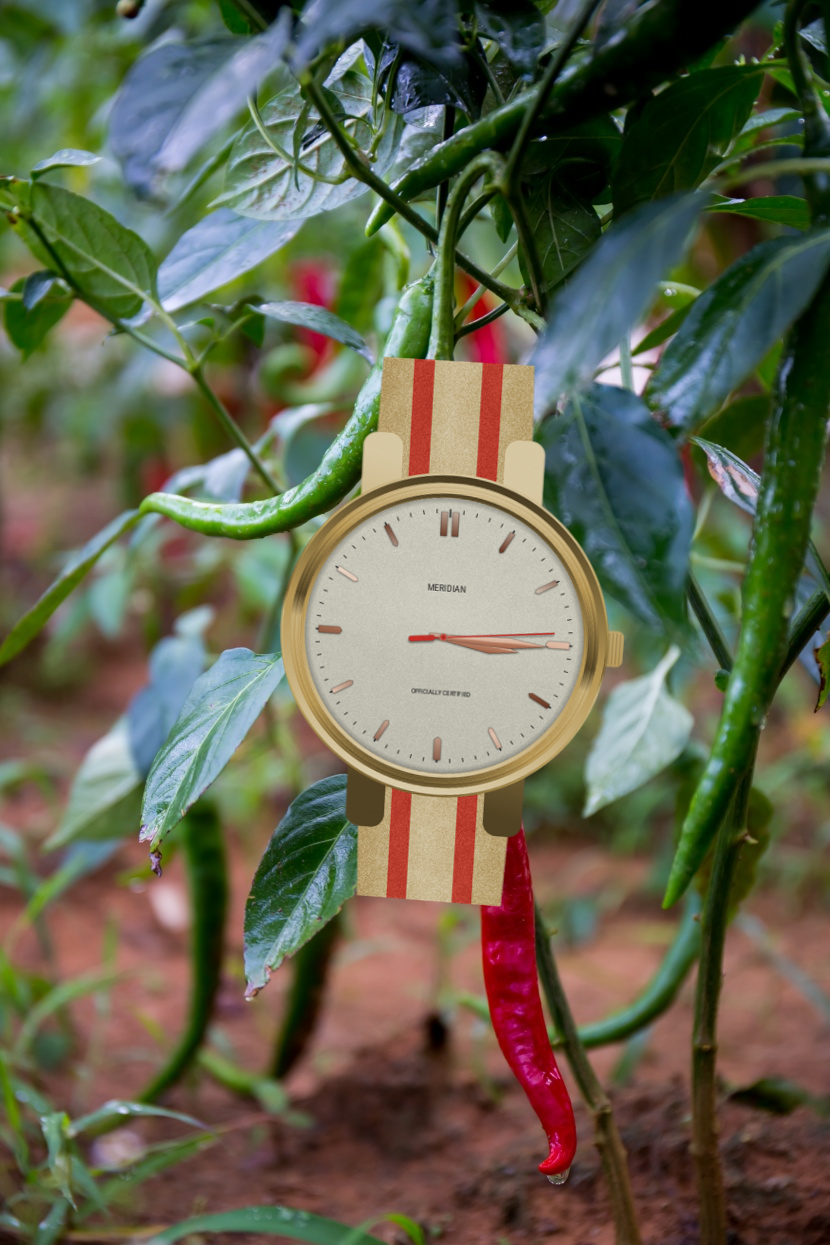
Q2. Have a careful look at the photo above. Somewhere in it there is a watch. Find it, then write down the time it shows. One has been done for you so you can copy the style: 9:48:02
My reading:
3:15:14
